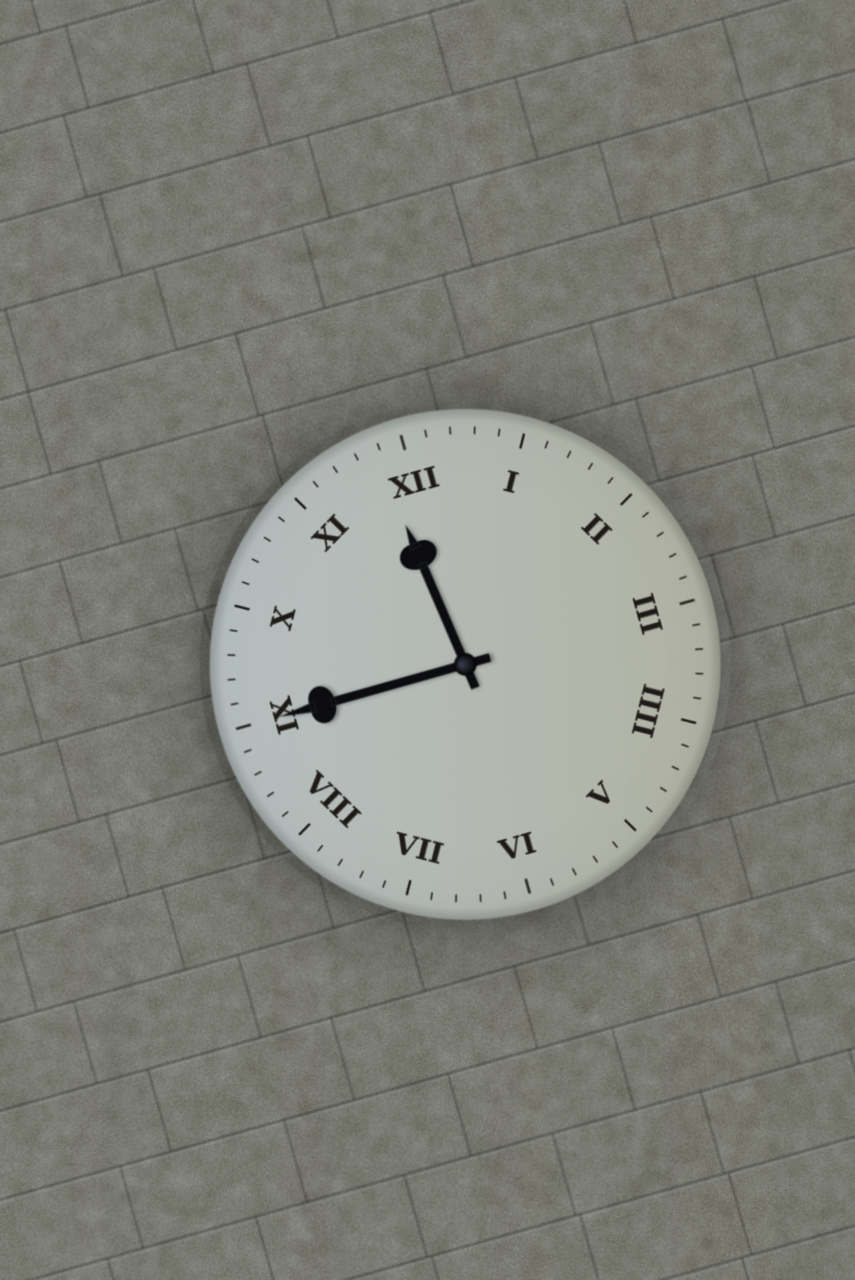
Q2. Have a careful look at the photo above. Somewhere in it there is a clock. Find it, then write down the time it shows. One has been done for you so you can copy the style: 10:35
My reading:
11:45
